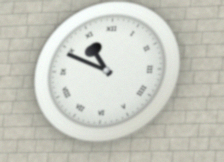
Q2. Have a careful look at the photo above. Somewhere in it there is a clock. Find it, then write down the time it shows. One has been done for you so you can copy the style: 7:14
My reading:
10:49
